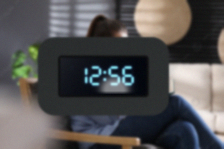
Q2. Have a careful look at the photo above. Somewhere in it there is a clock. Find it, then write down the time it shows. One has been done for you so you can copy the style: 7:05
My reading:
12:56
